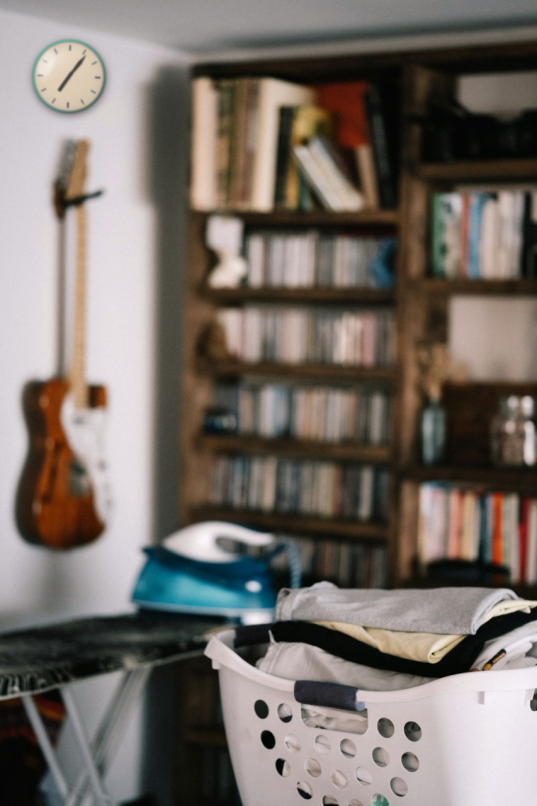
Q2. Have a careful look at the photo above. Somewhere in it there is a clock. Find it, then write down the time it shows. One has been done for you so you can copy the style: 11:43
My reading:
7:06
